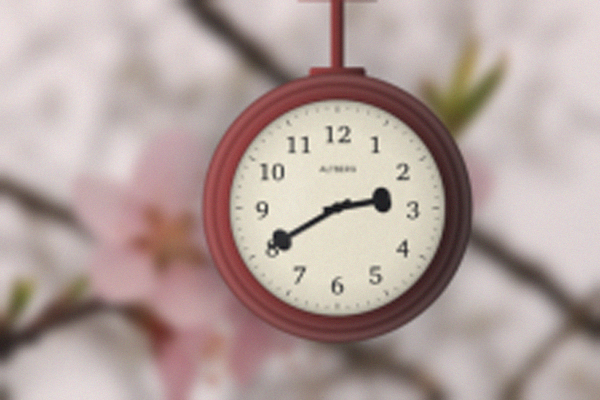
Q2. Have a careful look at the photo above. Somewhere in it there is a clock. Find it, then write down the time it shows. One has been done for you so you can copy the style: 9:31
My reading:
2:40
